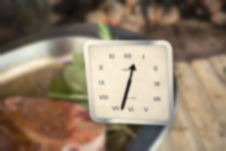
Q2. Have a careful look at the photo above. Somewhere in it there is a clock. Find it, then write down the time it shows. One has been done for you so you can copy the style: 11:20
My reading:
12:33
